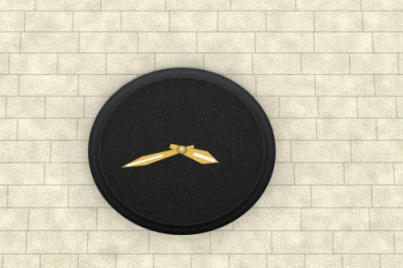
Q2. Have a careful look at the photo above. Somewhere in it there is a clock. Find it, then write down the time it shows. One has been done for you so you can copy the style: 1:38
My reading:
3:42
